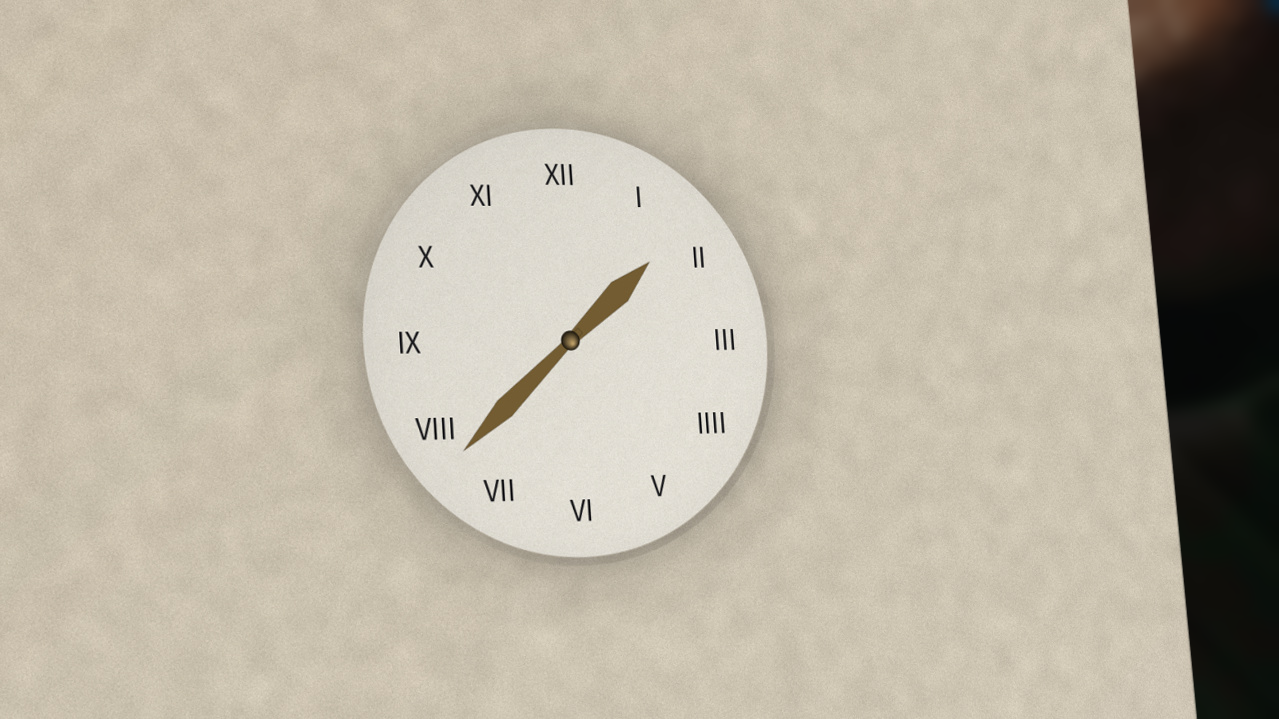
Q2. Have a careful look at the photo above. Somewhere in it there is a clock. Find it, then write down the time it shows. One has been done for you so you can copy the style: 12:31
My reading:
1:38
